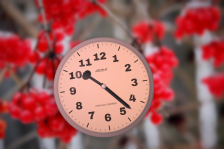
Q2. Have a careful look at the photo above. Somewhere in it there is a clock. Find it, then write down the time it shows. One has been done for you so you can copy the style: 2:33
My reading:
10:23
